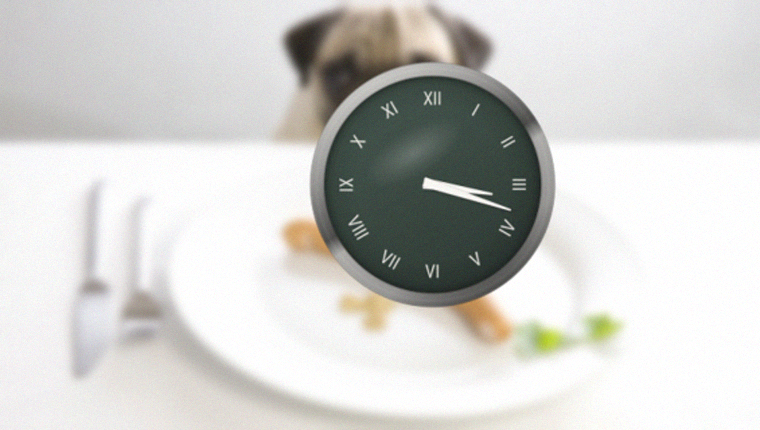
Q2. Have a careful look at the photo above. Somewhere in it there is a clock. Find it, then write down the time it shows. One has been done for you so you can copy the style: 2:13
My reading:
3:18
